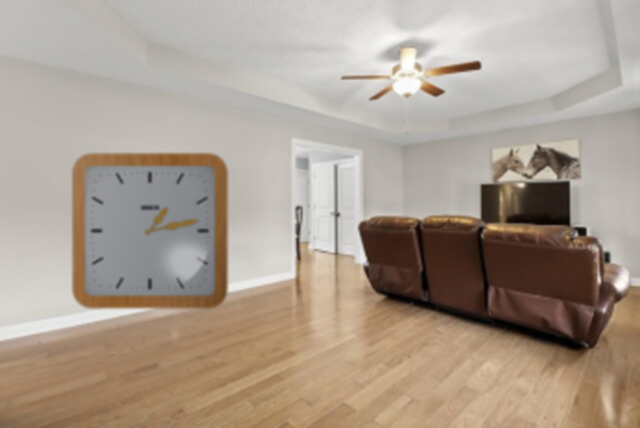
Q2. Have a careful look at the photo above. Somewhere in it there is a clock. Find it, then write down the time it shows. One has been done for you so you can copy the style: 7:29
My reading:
1:13
